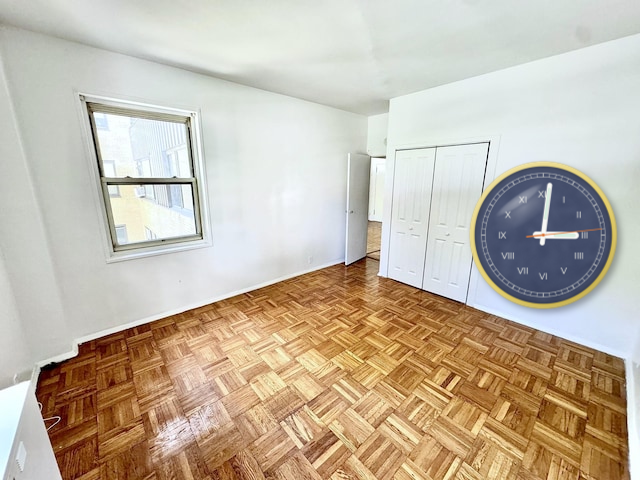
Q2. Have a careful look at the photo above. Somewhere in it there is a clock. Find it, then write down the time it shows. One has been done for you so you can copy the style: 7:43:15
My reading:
3:01:14
